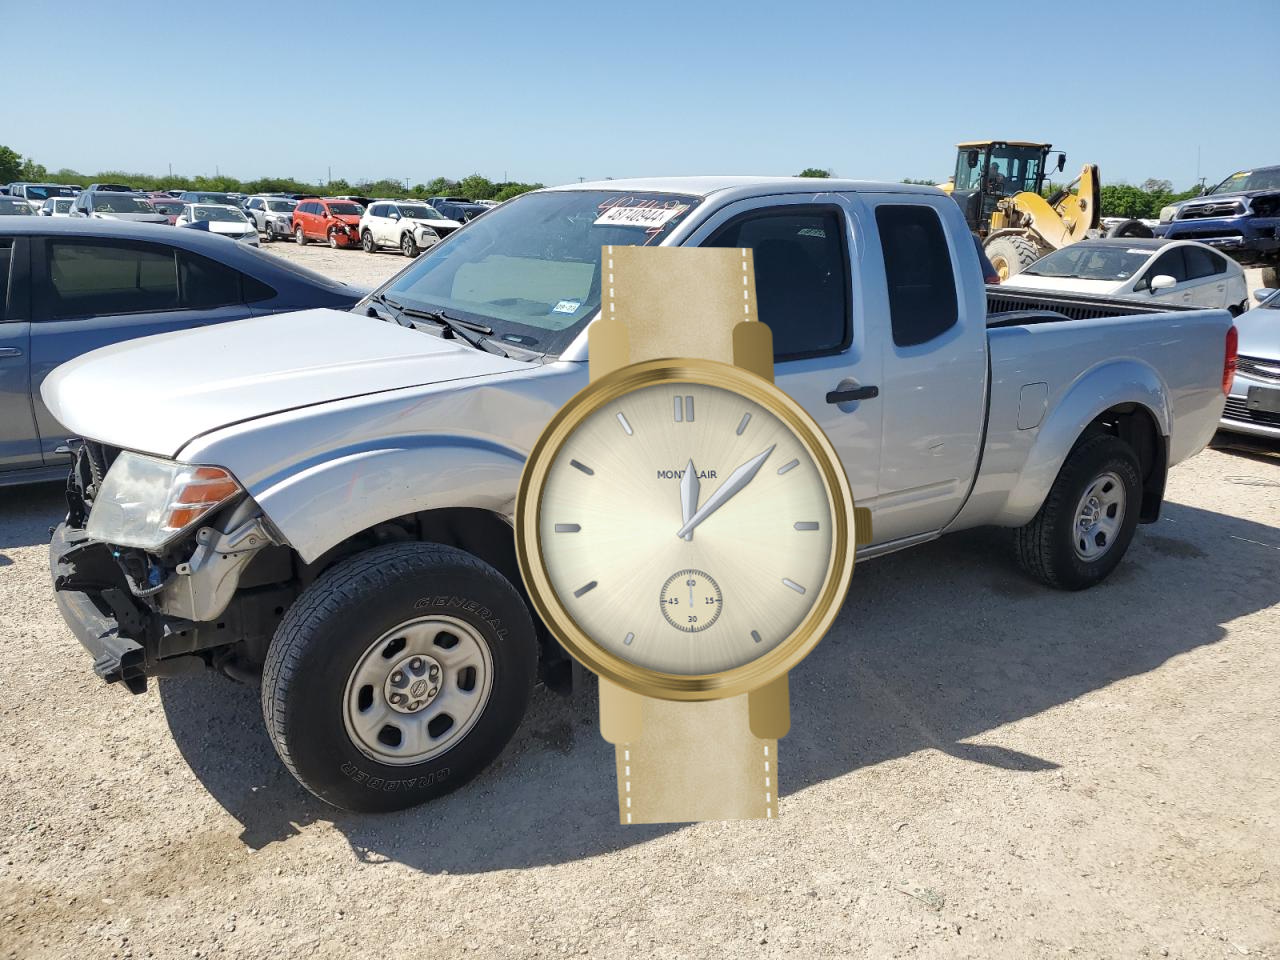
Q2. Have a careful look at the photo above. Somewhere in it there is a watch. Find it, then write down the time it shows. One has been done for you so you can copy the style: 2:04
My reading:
12:08
